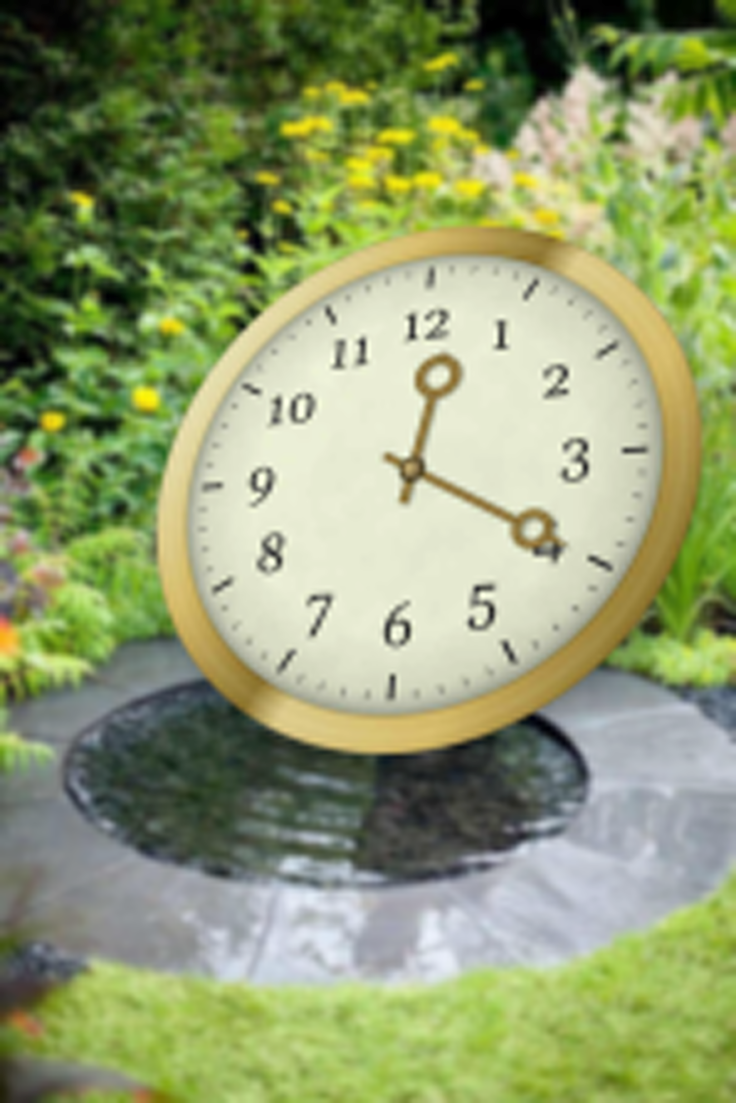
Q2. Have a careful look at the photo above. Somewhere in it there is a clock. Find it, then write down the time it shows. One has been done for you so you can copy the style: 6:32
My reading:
12:20
